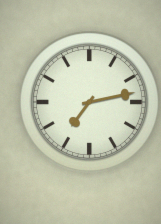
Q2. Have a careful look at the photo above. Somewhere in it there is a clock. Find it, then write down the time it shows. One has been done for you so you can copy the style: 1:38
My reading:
7:13
